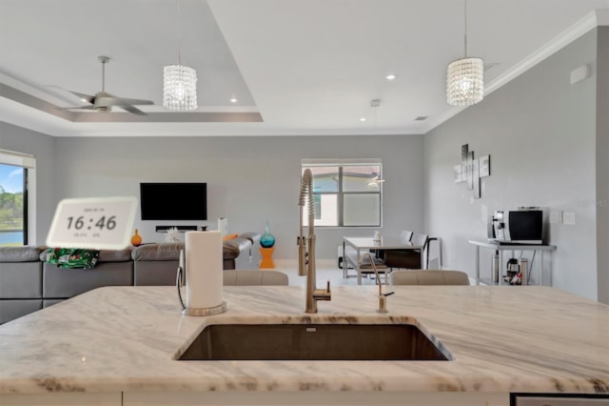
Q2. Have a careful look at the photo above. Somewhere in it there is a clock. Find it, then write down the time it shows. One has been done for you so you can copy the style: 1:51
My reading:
16:46
